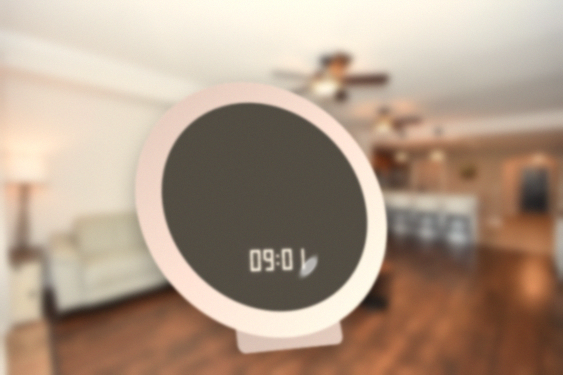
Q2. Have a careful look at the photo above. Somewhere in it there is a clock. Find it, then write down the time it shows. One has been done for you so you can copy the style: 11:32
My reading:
9:01
